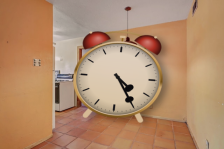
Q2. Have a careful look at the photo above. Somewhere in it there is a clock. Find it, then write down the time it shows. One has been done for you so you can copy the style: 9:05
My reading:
4:25
